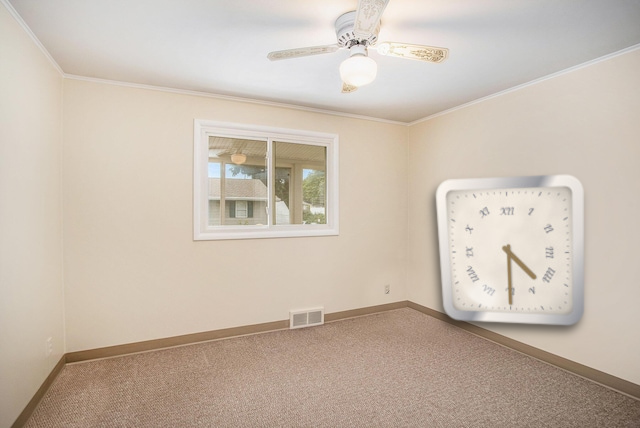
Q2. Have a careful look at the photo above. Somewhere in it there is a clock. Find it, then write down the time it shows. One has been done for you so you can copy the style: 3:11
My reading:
4:30
